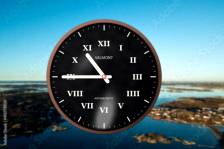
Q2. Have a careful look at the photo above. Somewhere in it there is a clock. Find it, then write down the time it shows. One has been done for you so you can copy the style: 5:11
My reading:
10:45
